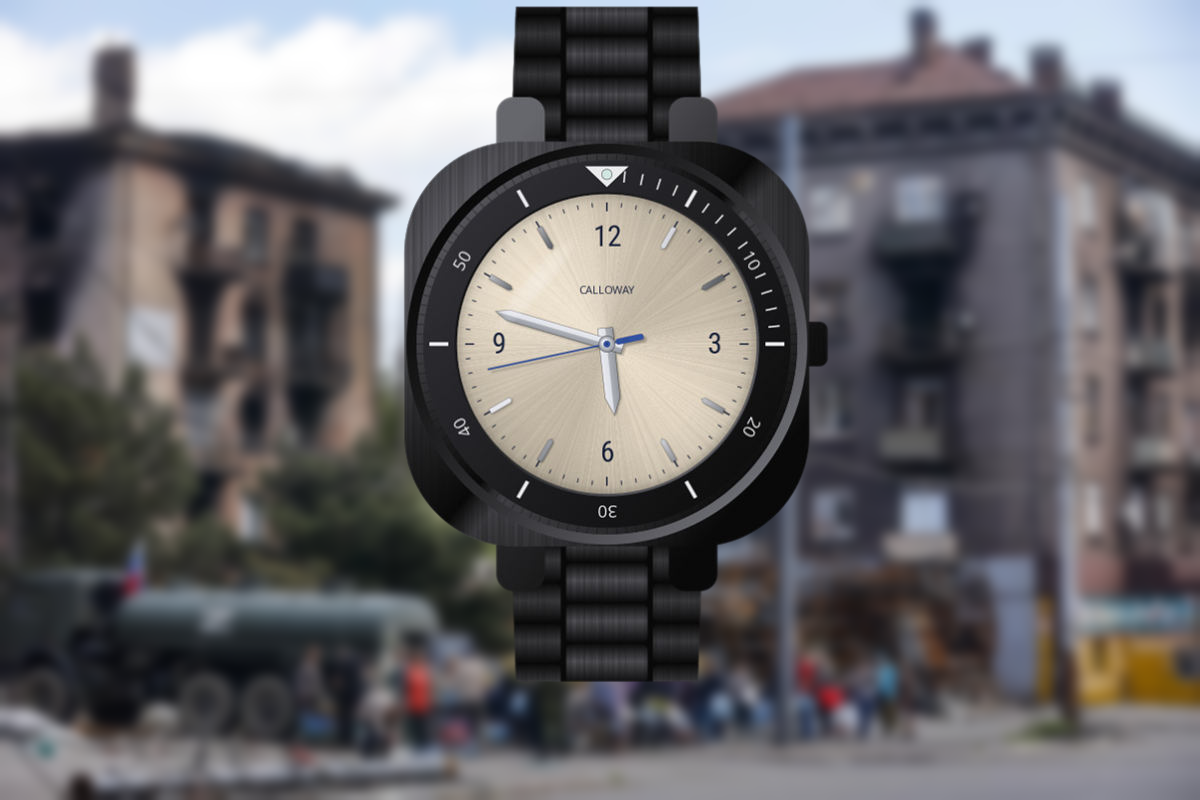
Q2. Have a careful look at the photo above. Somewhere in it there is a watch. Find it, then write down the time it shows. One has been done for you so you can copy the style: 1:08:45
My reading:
5:47:43
